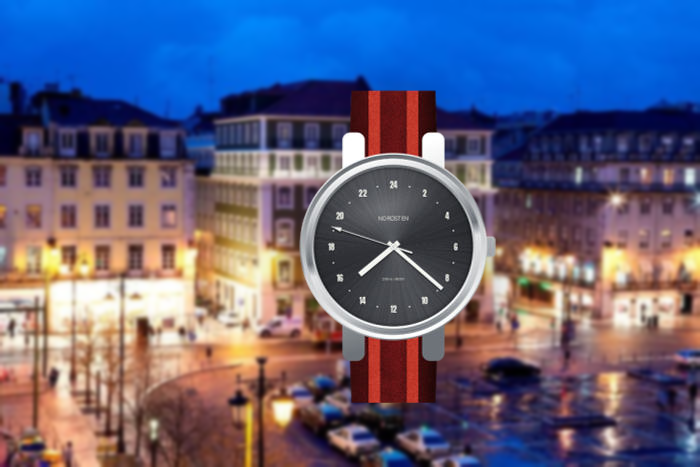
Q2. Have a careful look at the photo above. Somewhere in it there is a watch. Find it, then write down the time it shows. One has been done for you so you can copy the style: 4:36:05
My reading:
15:21:48
